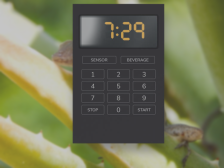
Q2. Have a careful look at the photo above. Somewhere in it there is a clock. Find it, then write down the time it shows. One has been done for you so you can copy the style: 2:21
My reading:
7:29
